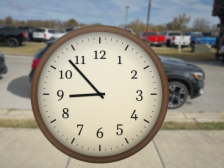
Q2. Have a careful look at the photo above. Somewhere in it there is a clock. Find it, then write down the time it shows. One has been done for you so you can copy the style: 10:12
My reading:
8:53
